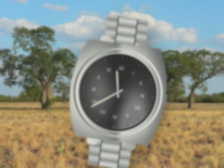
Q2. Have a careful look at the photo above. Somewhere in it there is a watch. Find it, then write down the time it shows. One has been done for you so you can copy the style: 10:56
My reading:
11:39
